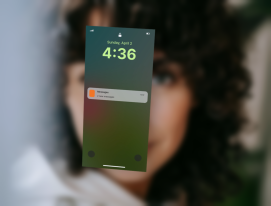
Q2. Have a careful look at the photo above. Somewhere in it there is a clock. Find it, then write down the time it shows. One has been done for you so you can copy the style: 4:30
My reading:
4:36
